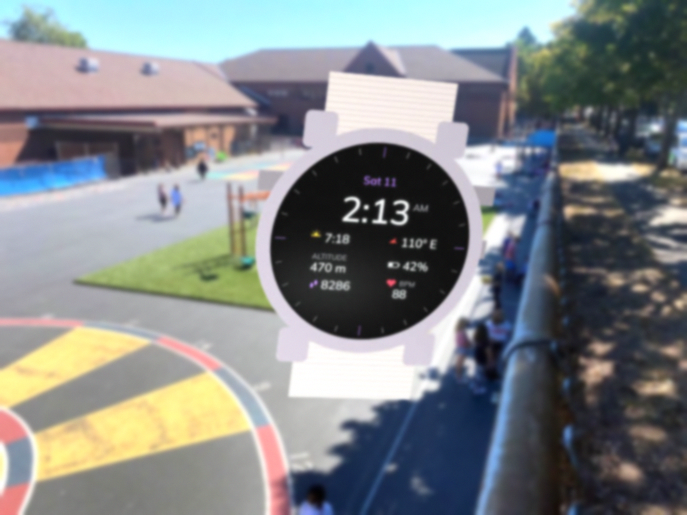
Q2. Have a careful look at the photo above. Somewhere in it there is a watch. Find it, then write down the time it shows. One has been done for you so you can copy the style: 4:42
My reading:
2:13
